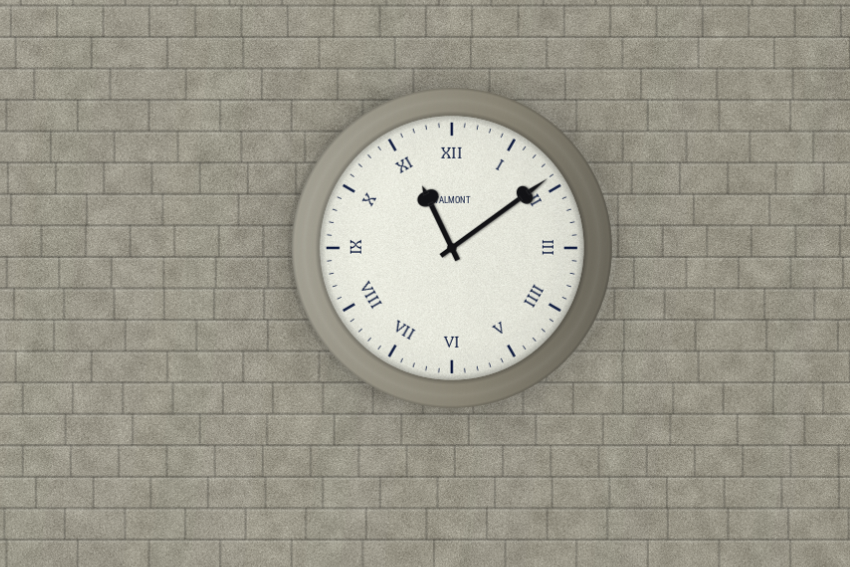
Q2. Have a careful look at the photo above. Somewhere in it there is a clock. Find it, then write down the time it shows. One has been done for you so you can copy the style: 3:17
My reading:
11:09
